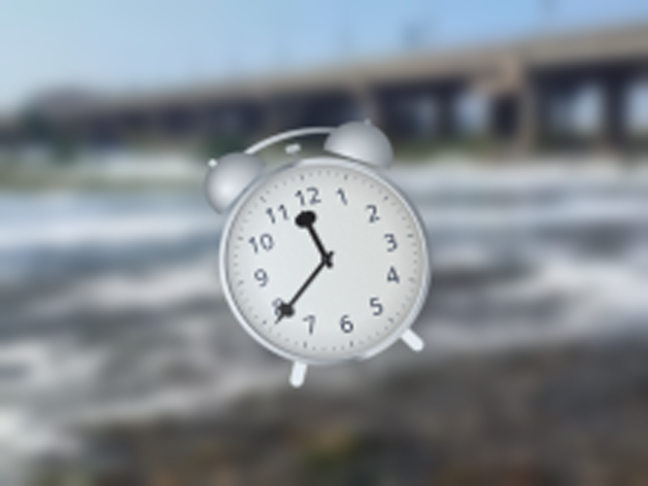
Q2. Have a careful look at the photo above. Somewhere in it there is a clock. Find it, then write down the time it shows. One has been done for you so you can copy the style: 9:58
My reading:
11:39
